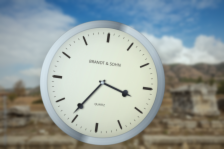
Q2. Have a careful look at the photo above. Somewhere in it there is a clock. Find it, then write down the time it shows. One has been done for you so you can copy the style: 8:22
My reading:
3:36
